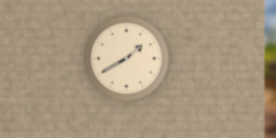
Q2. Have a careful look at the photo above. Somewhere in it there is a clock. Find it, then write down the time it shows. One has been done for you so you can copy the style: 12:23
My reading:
1:40
